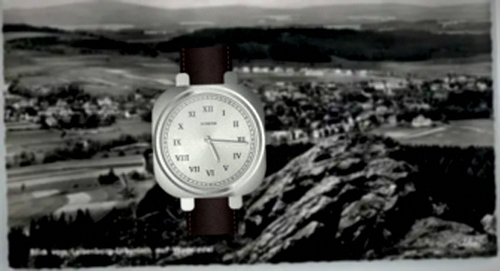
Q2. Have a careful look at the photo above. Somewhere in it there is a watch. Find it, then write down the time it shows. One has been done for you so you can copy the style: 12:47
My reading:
5:16
